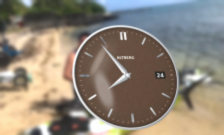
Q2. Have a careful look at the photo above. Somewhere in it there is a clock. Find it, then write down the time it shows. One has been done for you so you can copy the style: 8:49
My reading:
7:54
